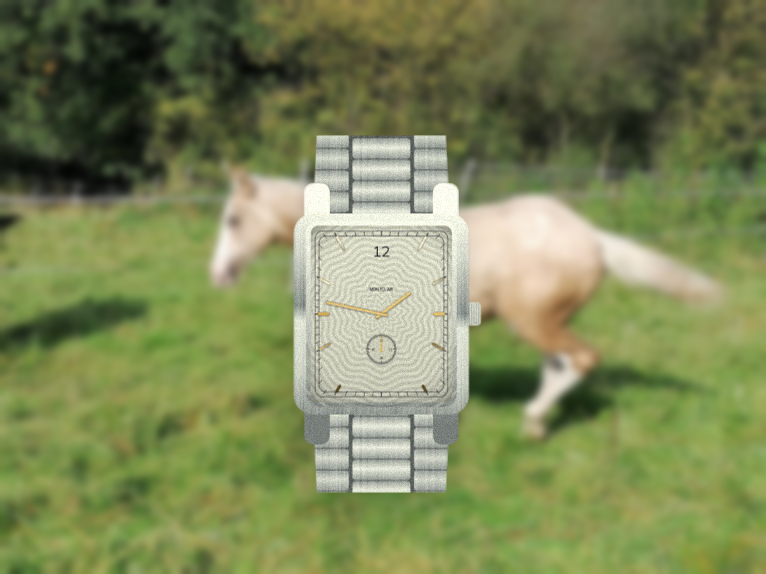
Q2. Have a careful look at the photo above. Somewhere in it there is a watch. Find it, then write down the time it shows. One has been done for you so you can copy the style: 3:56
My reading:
1:47
